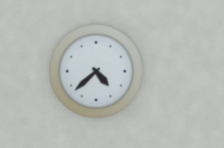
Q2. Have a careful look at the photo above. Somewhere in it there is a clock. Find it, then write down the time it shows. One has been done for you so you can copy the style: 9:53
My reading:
4:38
